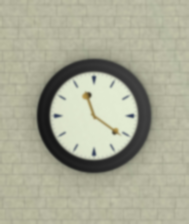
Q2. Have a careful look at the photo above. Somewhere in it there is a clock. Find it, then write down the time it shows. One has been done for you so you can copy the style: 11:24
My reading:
11:21
